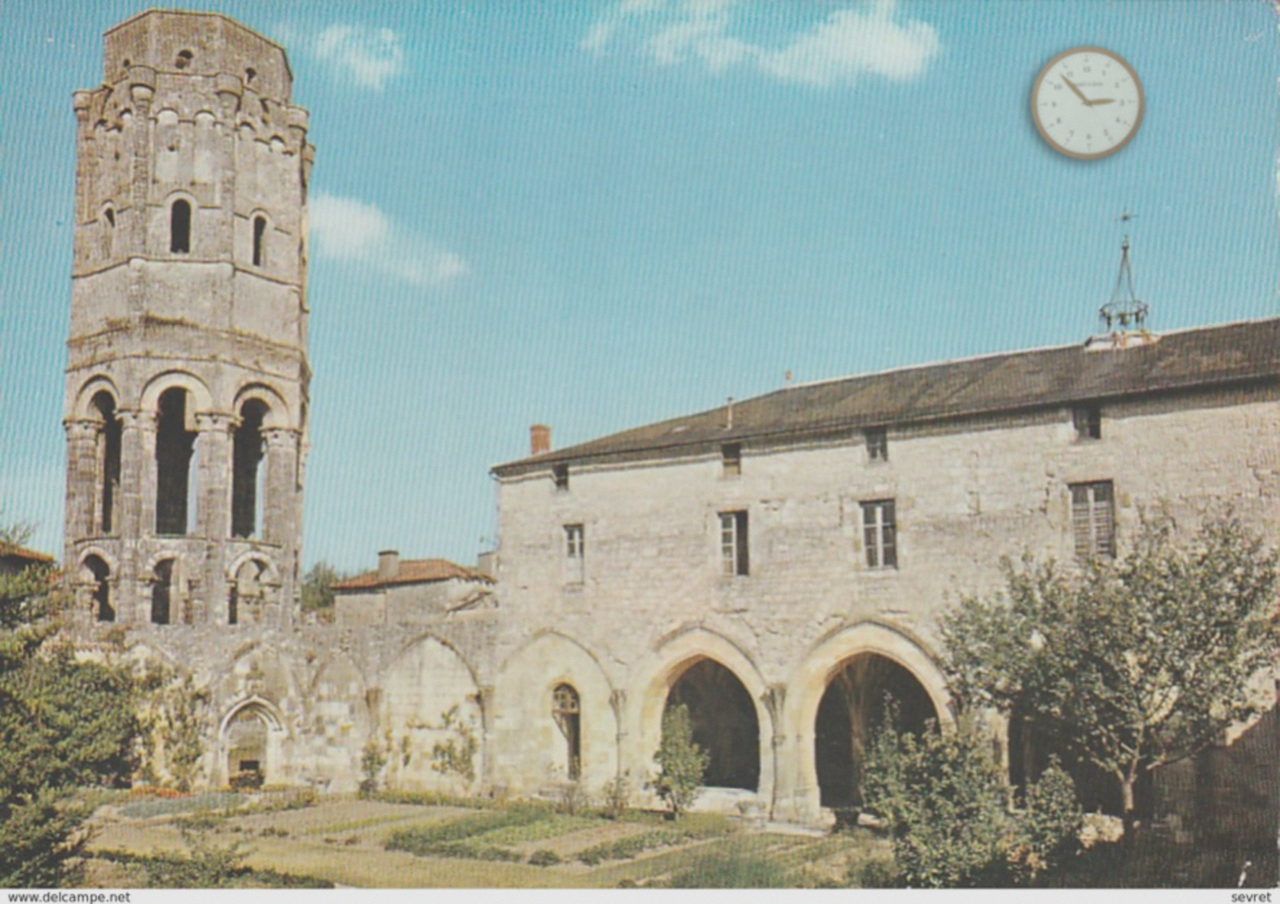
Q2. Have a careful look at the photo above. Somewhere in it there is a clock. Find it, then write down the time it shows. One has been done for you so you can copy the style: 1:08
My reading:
2:53
